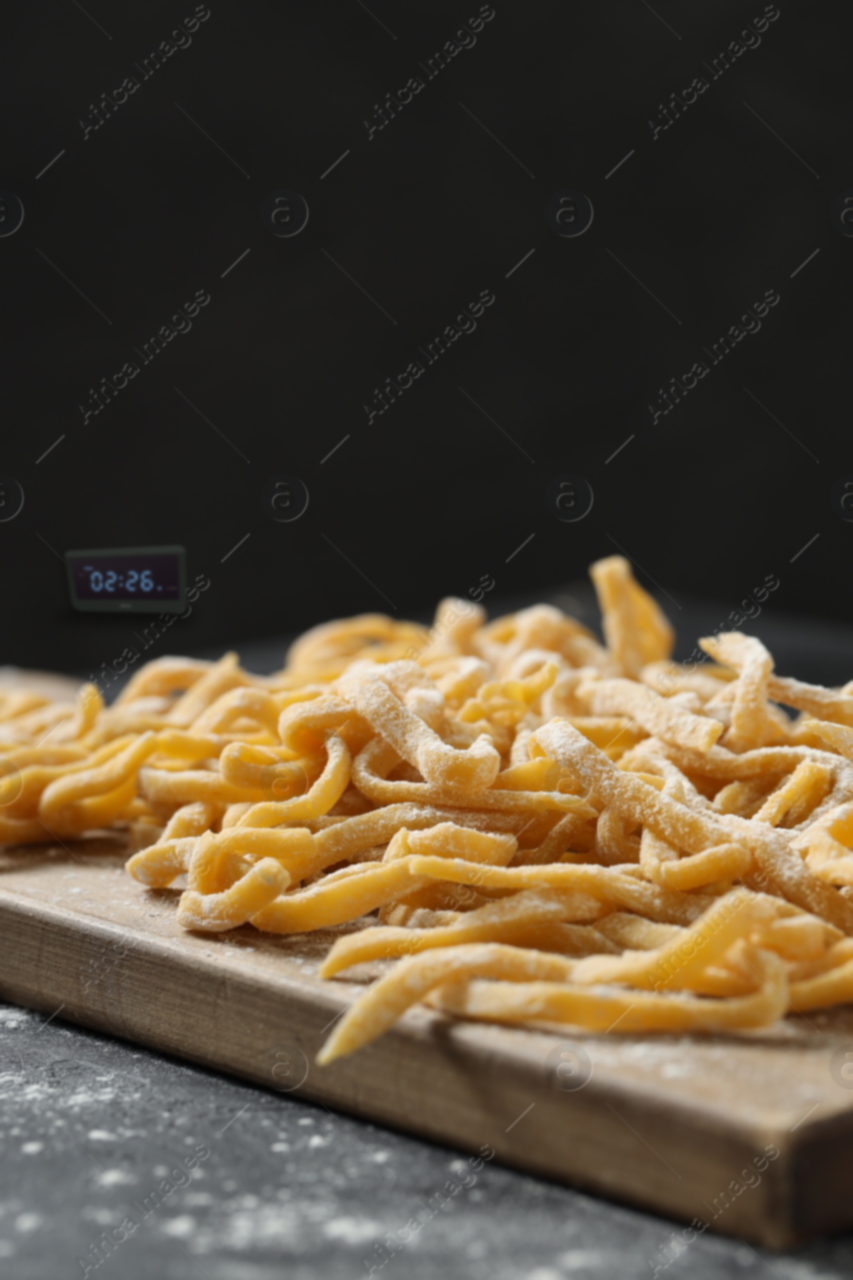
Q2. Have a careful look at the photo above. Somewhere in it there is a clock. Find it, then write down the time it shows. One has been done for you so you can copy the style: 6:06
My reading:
2:26
